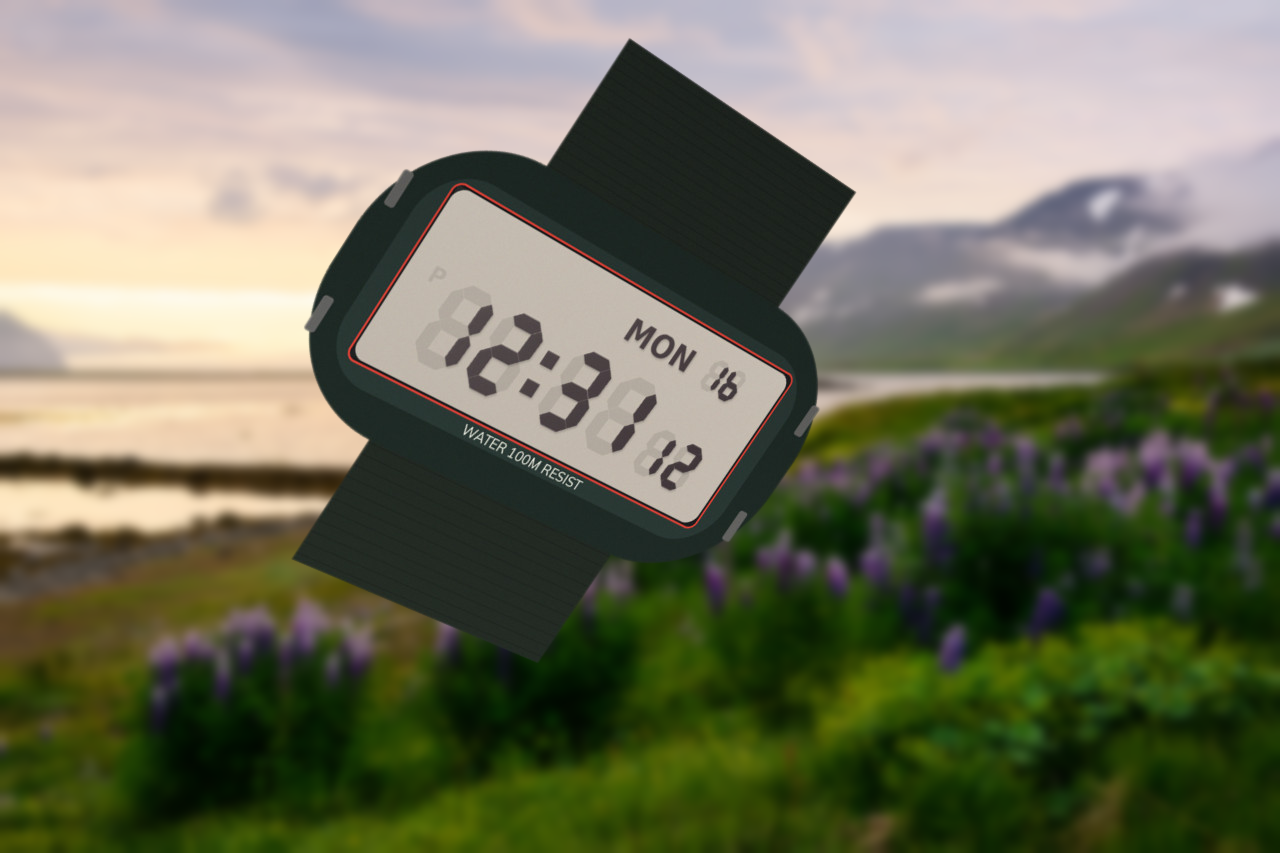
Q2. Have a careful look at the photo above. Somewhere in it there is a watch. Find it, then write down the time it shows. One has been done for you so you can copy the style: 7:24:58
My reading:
12:31:12
